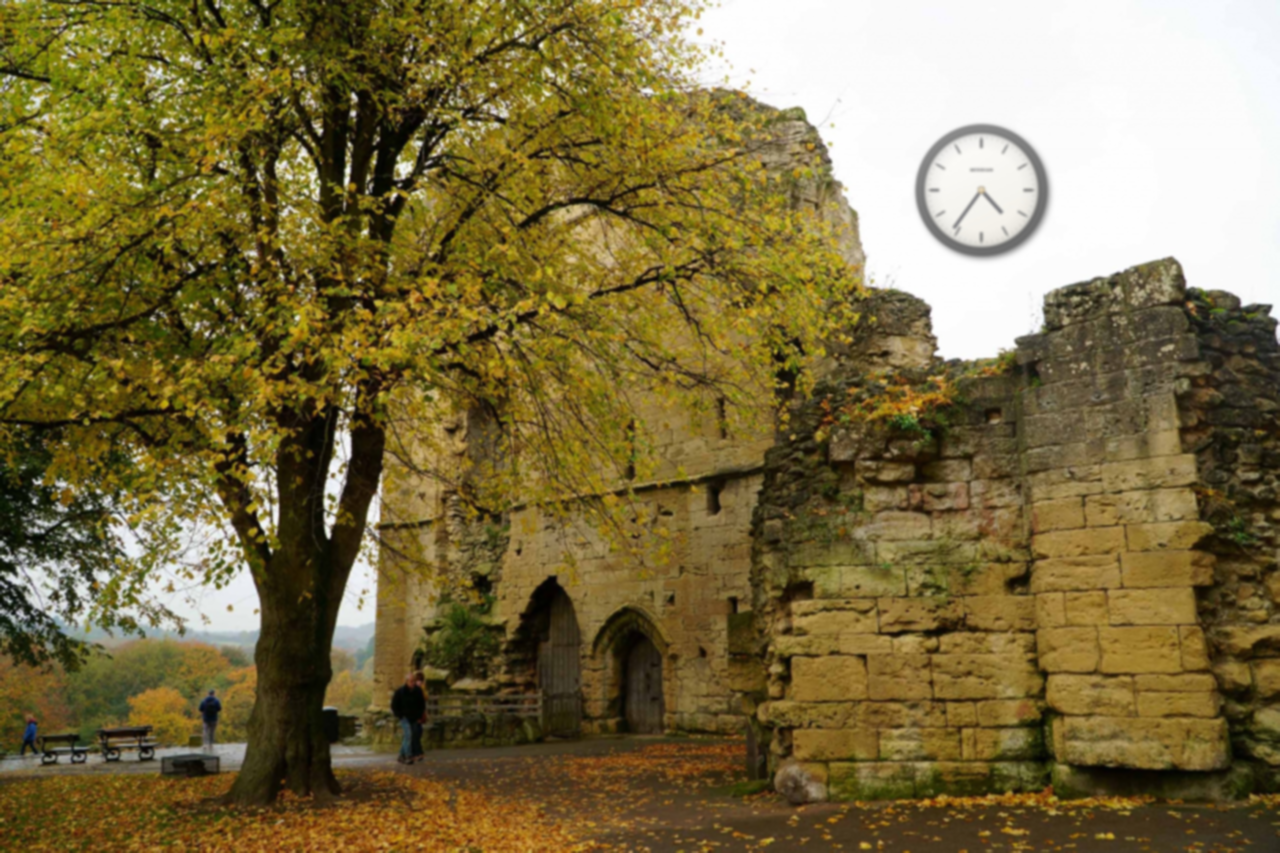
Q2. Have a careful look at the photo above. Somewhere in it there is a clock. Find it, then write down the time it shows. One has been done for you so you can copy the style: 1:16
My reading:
4:36
